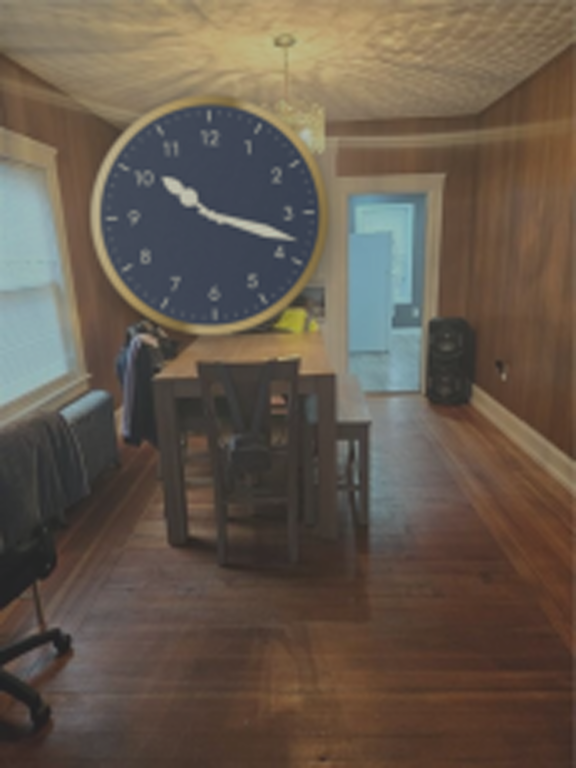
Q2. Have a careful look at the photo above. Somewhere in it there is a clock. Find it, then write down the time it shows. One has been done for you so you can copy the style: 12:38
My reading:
10:18
